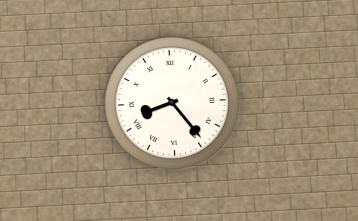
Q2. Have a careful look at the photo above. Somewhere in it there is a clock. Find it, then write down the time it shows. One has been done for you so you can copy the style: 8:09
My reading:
8:24
